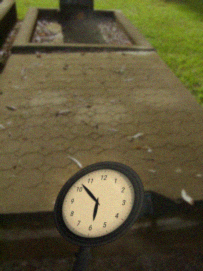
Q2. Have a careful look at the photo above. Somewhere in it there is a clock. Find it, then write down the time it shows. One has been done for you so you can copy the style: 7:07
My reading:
5:52
